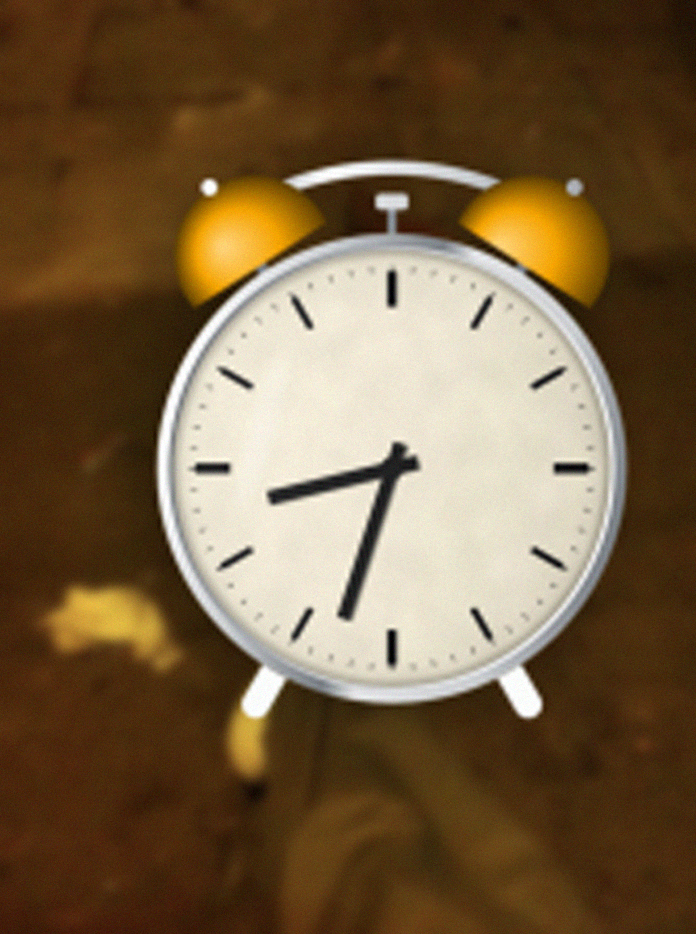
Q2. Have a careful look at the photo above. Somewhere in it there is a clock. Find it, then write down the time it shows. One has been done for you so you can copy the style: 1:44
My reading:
8:33
